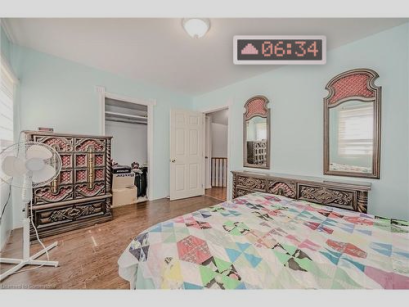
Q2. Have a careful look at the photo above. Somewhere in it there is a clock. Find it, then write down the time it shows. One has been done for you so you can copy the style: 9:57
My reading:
6:34
